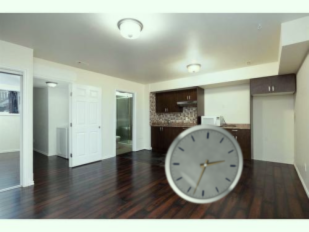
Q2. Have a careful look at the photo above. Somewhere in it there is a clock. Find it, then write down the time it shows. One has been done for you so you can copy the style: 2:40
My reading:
2:33
